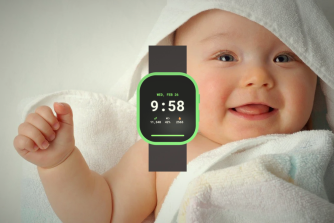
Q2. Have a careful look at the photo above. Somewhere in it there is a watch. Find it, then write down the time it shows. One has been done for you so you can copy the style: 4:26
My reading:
9:58
